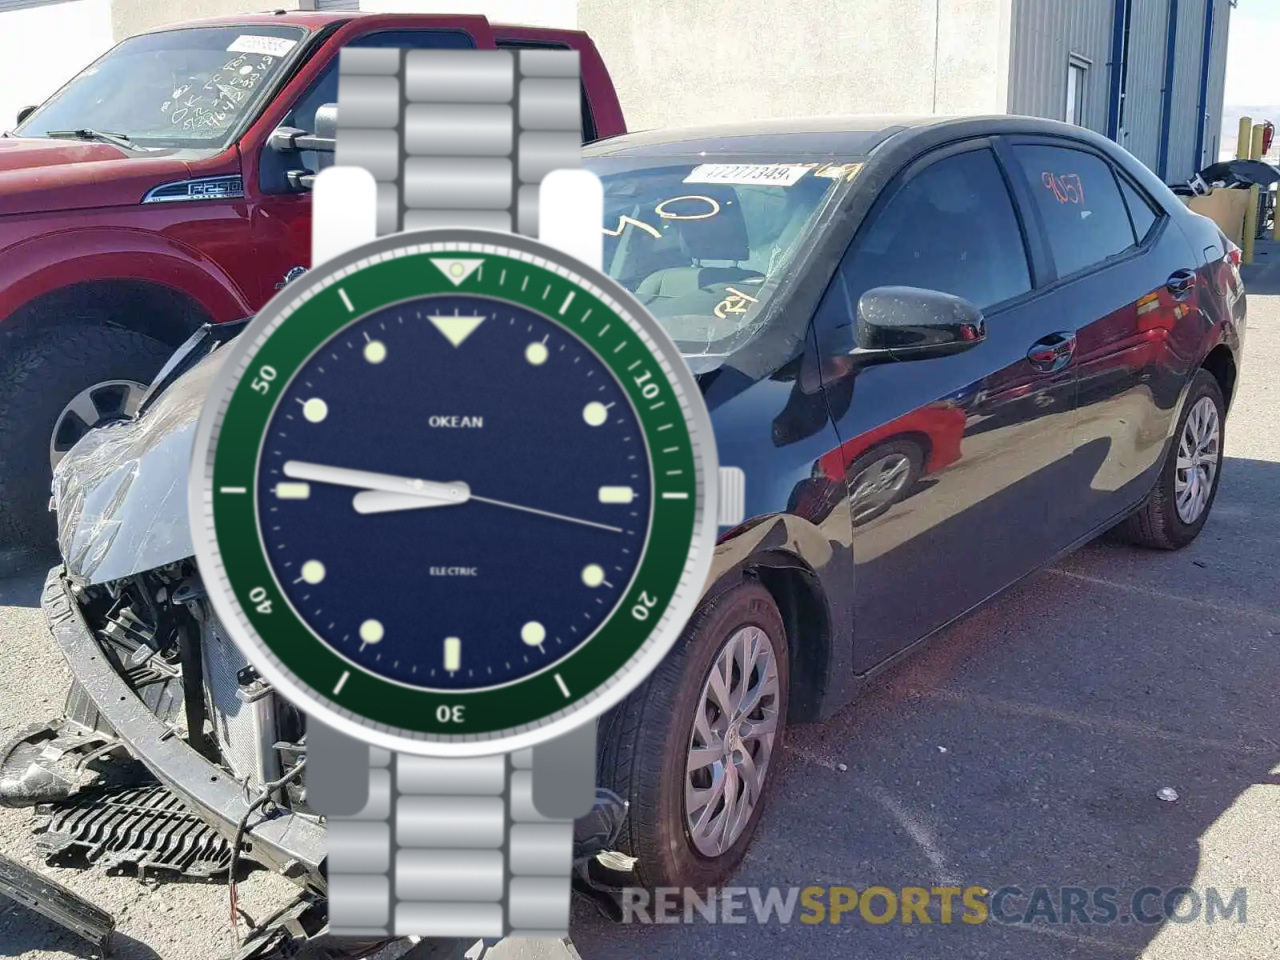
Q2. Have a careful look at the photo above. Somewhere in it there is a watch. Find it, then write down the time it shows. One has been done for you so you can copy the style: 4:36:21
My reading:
8:46:17
